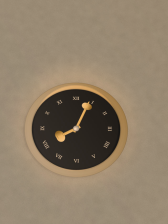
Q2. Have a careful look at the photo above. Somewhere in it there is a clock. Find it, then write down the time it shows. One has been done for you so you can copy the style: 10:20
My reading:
8:04
